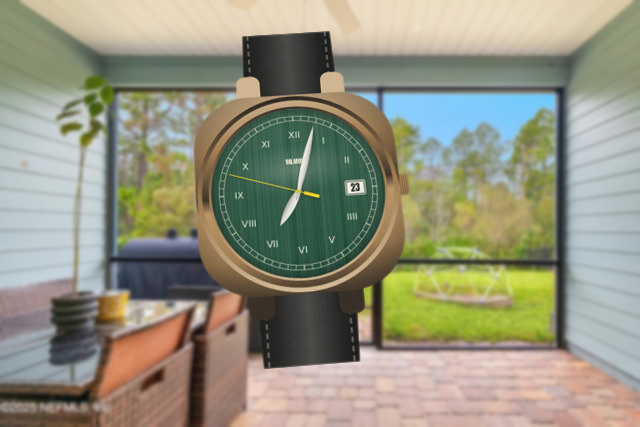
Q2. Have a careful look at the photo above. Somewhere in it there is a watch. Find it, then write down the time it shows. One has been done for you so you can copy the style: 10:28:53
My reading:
7:02:48
